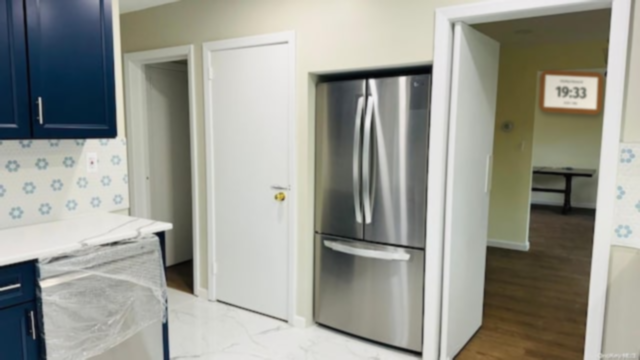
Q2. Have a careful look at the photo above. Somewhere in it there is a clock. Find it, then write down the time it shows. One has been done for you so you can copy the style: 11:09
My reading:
19:33
